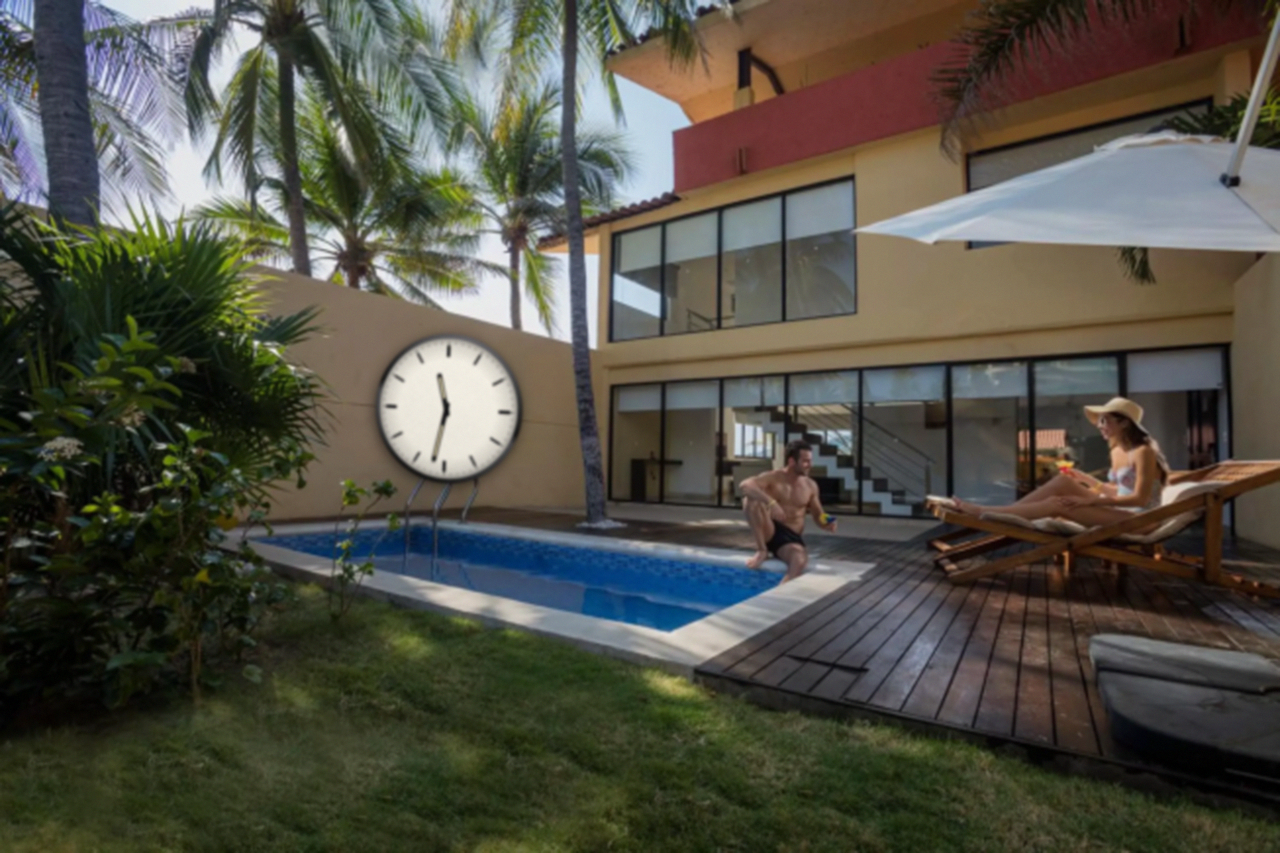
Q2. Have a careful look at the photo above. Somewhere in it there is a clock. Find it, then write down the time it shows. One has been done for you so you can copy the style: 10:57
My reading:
11:32
